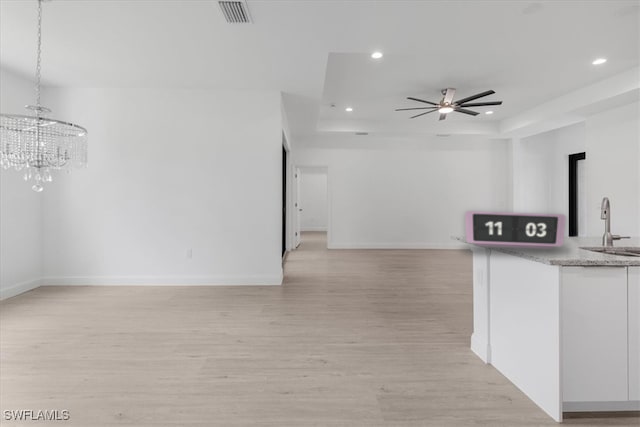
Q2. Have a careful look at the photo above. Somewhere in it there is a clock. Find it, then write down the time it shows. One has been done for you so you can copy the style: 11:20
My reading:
11:03
